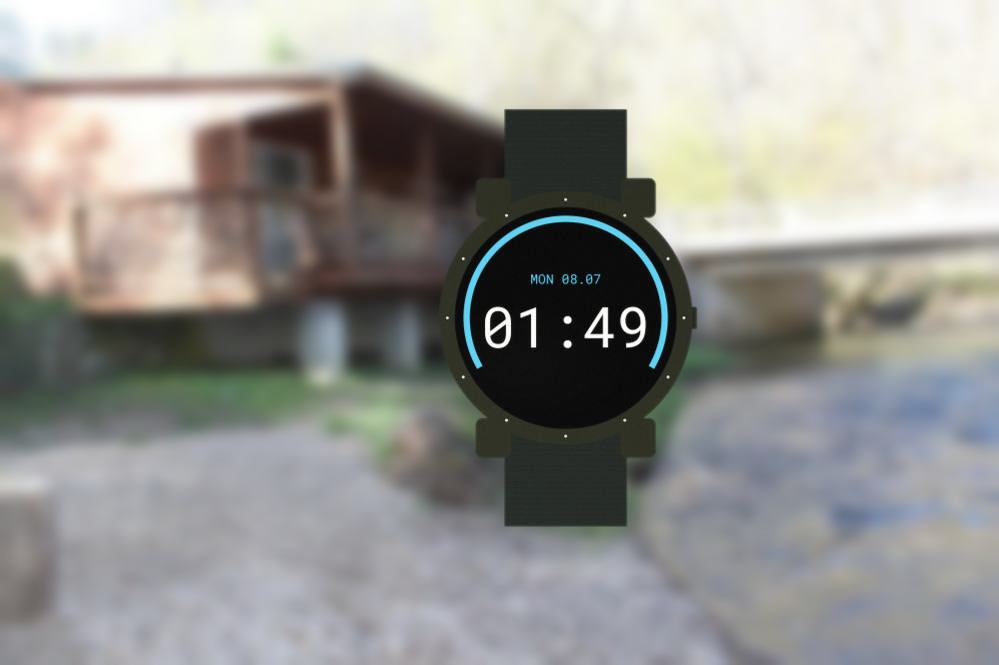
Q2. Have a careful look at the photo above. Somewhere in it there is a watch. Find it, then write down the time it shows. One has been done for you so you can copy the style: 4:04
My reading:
1:49
